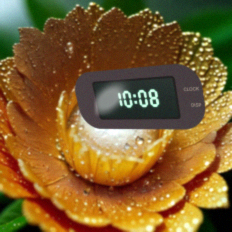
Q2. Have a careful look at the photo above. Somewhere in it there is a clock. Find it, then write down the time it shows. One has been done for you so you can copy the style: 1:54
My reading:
10:08
